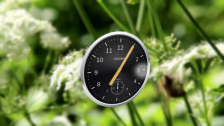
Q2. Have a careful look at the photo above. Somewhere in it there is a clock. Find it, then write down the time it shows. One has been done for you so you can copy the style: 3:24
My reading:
7:05
